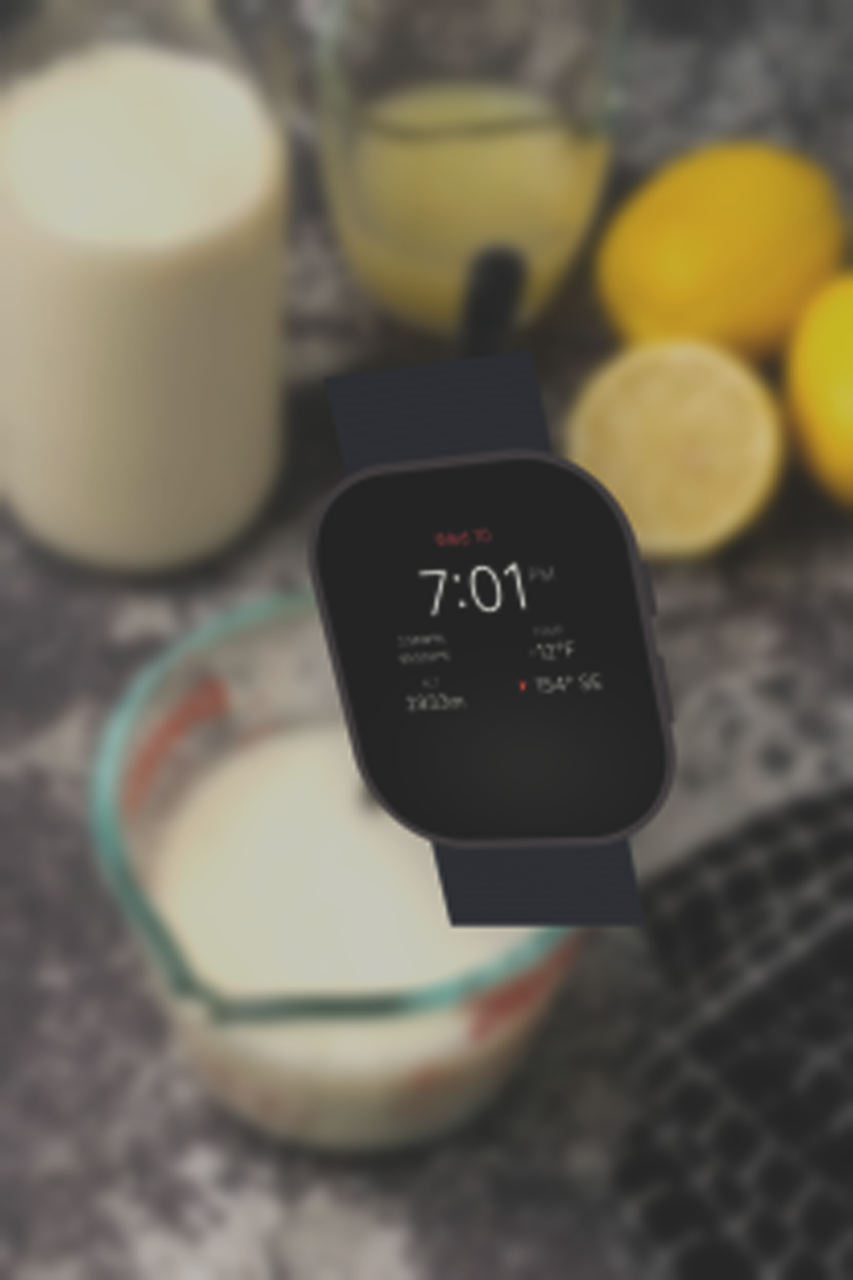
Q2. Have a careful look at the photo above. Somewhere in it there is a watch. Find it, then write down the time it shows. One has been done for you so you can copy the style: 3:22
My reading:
7:01
